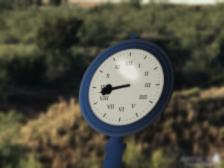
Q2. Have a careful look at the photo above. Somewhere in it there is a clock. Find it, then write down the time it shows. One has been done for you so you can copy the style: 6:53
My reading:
8:43
